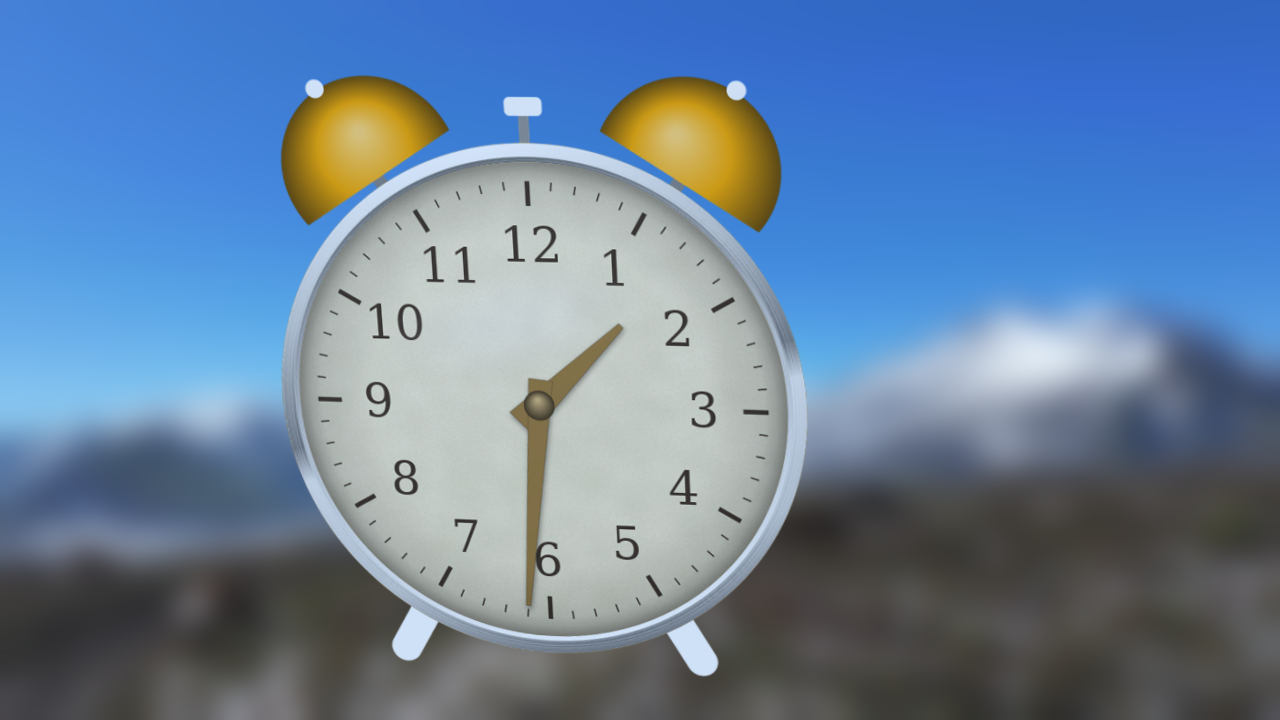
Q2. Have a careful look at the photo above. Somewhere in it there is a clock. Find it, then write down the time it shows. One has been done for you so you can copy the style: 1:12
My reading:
1:31
